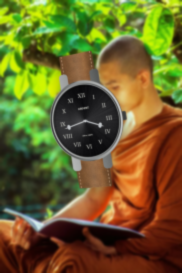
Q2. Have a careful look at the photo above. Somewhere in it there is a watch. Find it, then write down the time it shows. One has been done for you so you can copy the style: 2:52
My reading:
3:43
